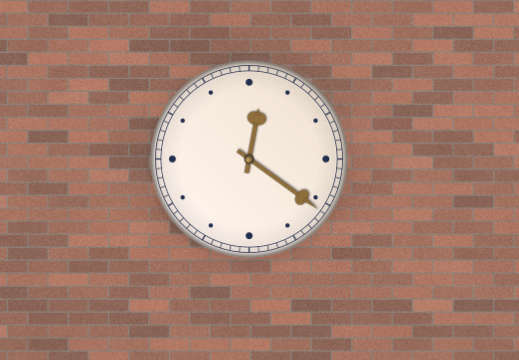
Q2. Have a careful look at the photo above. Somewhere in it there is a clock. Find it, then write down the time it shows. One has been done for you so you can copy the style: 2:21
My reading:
12:21
